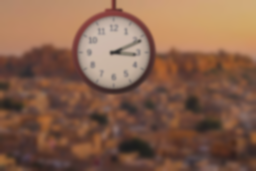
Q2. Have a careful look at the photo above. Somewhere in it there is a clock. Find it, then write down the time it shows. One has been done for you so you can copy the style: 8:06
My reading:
3:11
